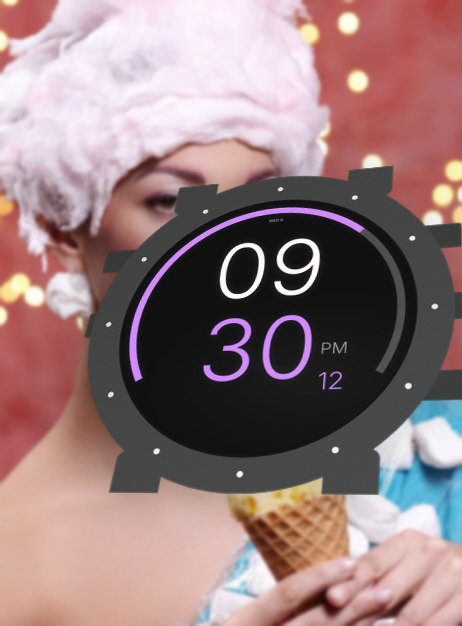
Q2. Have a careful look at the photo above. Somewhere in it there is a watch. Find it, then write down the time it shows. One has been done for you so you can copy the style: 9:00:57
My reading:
9:30:12
